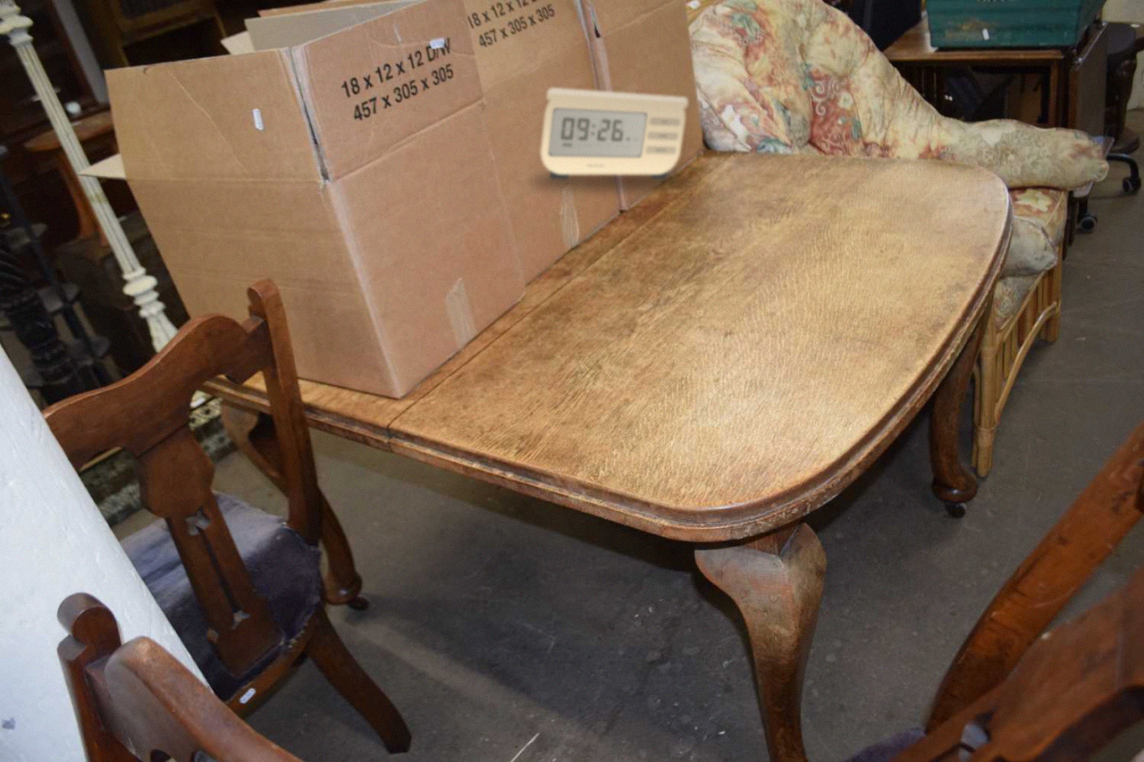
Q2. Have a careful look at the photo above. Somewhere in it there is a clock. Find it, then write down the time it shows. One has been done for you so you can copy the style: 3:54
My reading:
9:26
